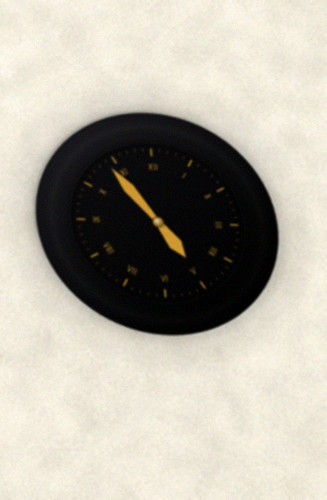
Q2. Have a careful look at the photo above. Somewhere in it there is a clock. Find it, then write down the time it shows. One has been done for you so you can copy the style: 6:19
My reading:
4:54
